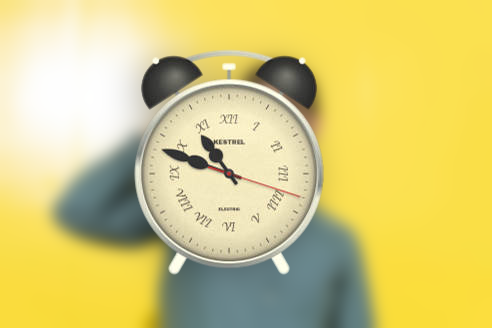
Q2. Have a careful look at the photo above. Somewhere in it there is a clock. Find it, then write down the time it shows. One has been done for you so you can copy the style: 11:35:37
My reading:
10:48:18
